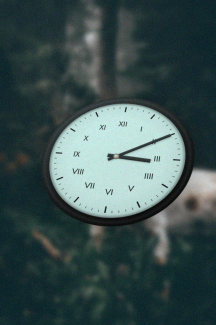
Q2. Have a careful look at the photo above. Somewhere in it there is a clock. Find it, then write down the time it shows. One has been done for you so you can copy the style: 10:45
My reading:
3:10
